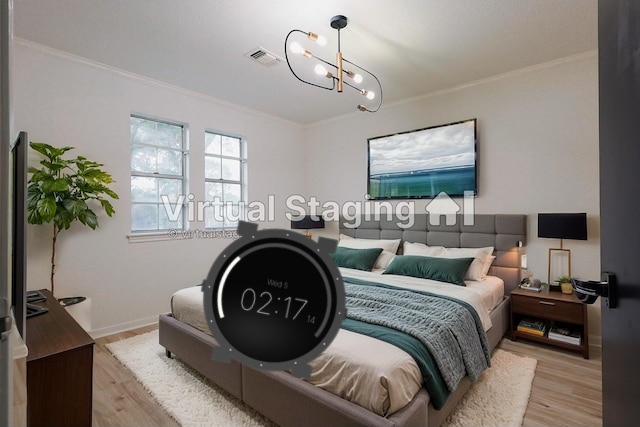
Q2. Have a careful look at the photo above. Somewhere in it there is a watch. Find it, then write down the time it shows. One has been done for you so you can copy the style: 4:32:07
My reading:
2:17:14
